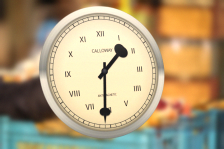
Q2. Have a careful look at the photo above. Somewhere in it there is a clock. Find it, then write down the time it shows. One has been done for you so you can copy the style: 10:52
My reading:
1:31
